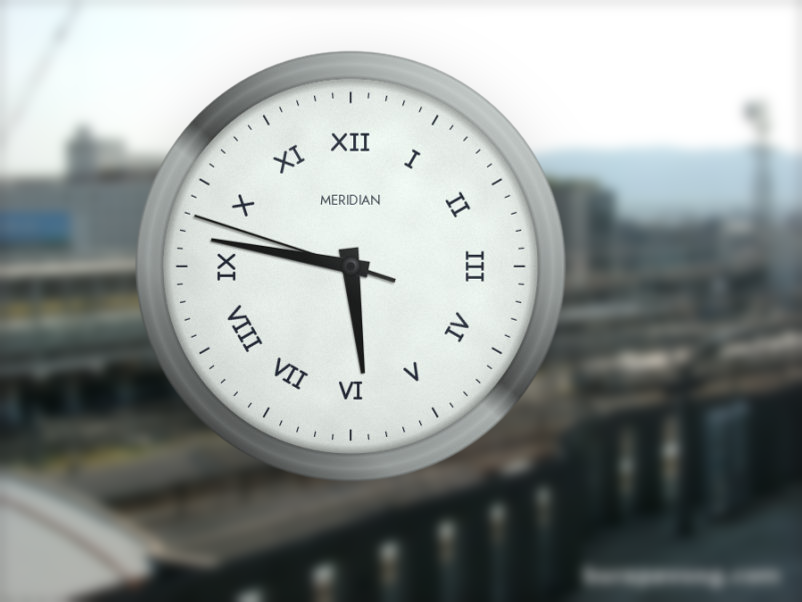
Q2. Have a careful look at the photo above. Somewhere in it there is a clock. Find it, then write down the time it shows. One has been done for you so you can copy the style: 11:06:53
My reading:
5:46:48
